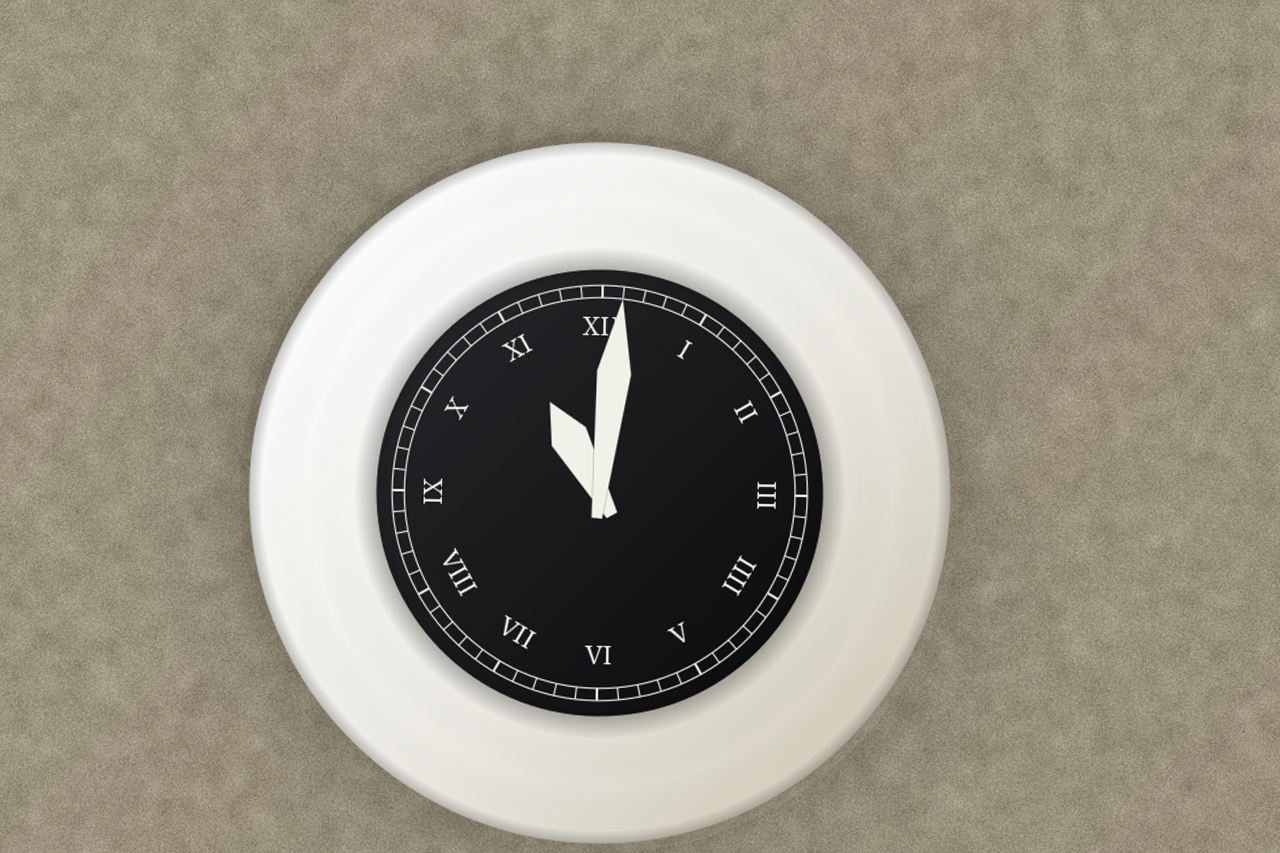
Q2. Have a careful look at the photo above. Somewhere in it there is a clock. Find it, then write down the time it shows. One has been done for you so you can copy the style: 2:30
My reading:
11:01
